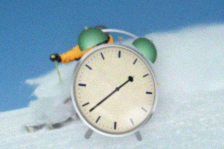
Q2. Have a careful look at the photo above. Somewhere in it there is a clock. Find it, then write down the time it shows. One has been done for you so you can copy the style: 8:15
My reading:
1:38
